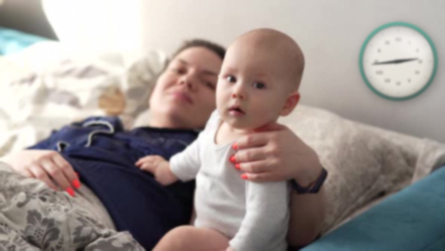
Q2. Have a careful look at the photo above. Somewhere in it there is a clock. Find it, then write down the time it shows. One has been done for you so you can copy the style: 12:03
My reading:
2:44
